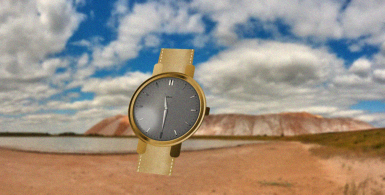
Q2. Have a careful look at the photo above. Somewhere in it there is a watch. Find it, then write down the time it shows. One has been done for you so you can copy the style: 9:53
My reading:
11:30
